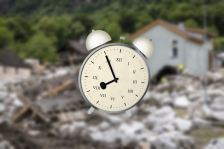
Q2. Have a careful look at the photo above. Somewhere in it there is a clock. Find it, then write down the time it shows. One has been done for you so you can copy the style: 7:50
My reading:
7:55
